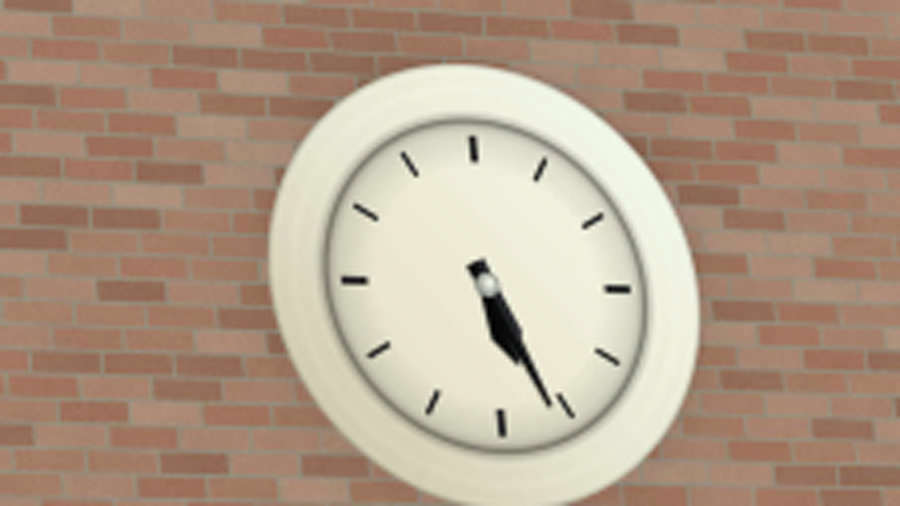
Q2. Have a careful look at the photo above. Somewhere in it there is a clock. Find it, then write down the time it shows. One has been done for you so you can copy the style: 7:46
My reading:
5:26
